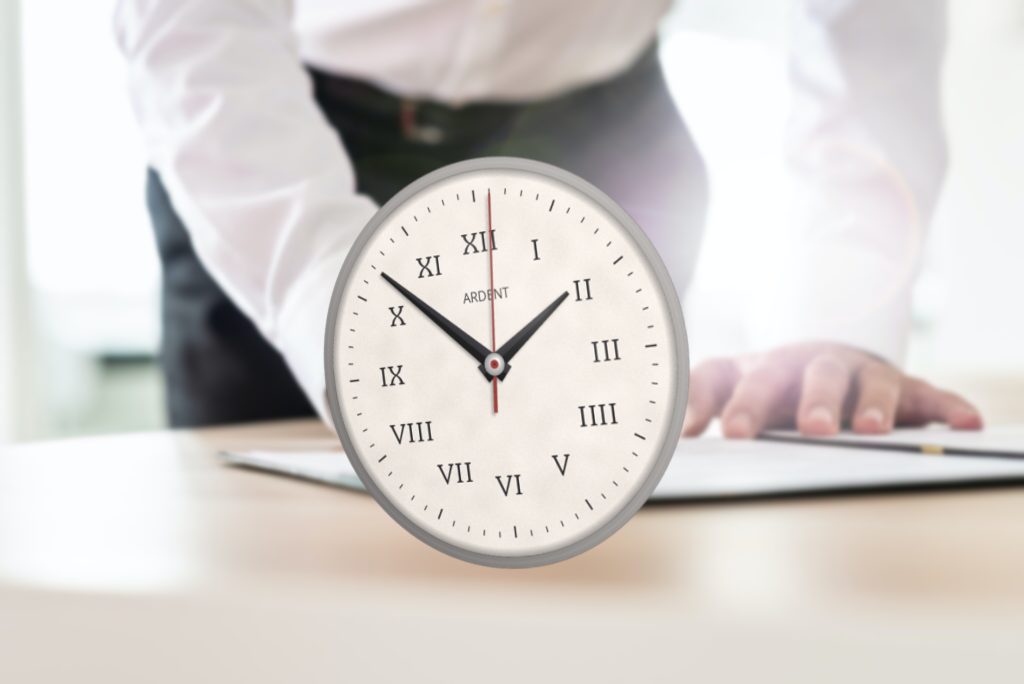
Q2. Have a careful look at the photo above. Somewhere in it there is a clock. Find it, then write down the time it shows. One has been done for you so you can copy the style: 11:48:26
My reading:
1:52:01
